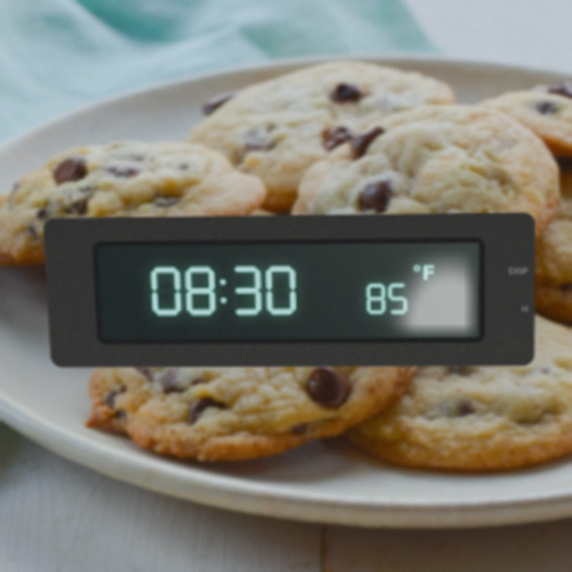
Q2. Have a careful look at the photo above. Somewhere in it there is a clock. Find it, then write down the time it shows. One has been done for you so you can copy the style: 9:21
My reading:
8:30
